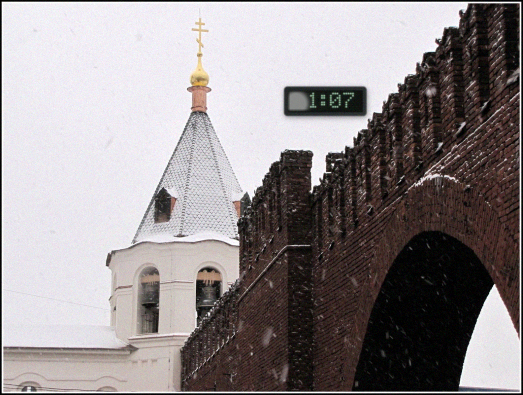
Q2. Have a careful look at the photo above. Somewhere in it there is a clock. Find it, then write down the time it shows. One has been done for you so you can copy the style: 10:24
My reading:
1:07
